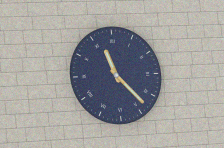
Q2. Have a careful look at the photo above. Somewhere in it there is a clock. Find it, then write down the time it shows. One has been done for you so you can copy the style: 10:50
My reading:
11:23
